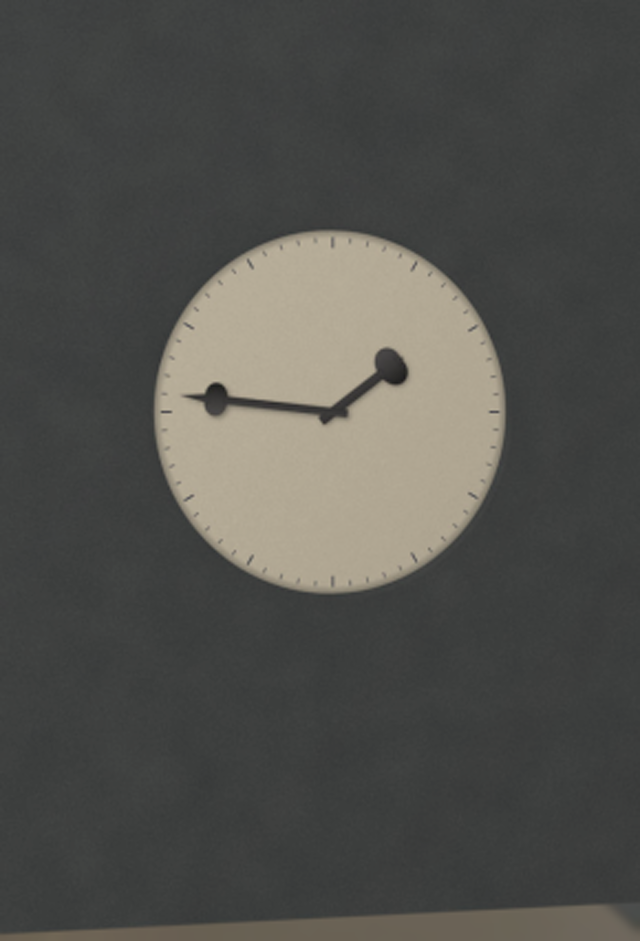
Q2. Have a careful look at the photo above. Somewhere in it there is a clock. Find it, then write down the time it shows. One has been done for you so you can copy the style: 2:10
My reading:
1:46
